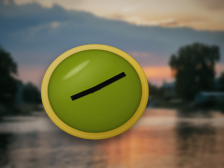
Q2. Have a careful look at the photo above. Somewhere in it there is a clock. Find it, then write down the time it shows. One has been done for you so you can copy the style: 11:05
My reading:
8:10
